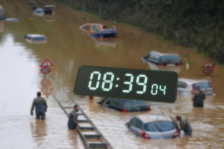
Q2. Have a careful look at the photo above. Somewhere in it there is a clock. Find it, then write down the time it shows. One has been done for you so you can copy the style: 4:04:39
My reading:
8:39:04
